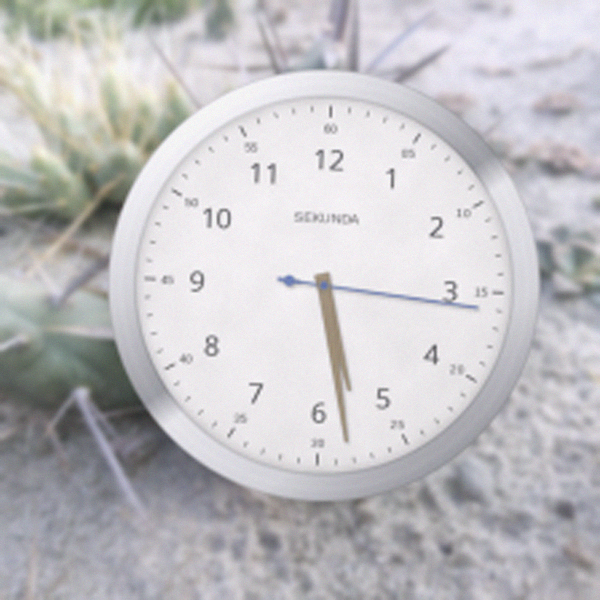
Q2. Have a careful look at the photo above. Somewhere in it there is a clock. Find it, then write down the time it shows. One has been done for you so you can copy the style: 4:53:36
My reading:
5:28:16
